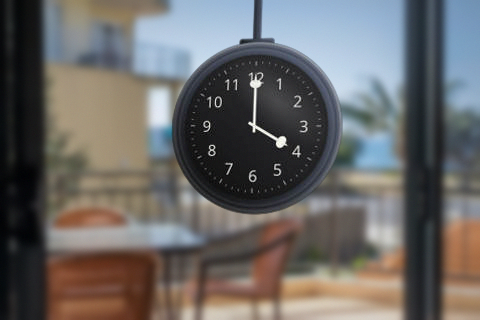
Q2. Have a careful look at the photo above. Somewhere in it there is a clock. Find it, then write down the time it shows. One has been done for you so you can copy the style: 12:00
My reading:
4:00
